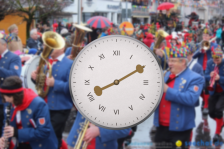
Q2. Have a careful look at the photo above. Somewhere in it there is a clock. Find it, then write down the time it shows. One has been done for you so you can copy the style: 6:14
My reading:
8:10
